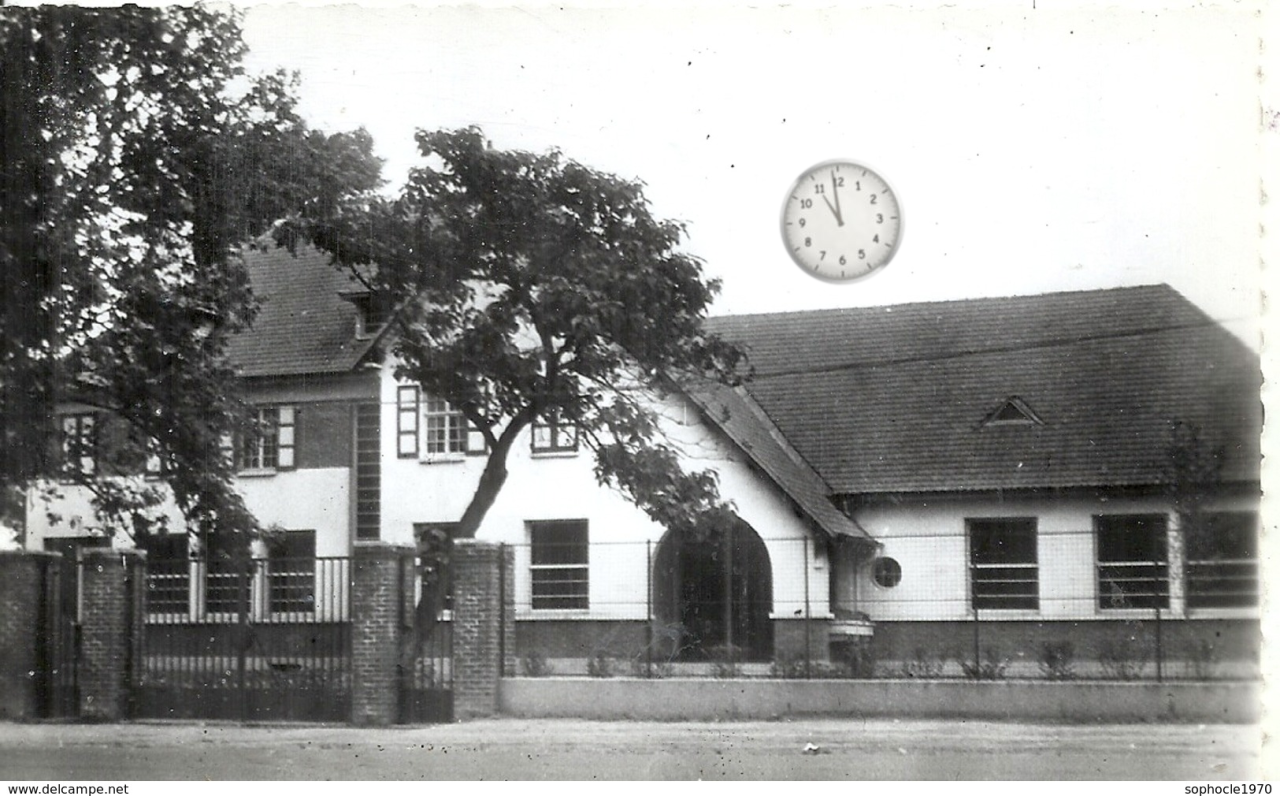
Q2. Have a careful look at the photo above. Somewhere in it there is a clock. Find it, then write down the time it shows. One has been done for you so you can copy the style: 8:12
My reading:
10:59
